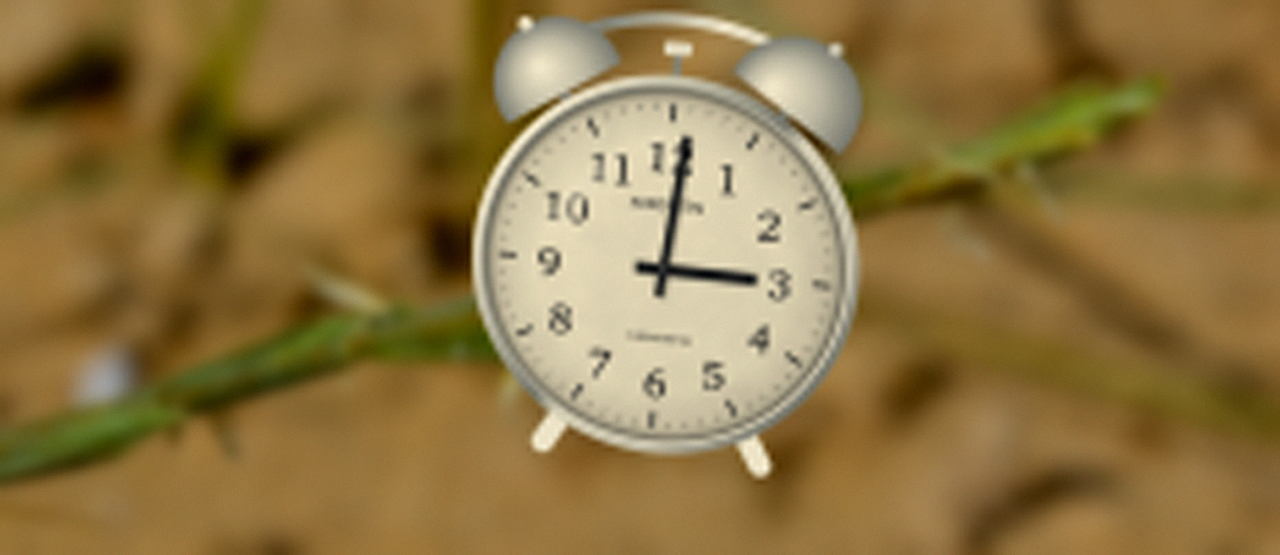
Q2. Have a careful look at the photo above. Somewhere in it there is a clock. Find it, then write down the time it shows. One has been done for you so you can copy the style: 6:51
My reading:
3:01
